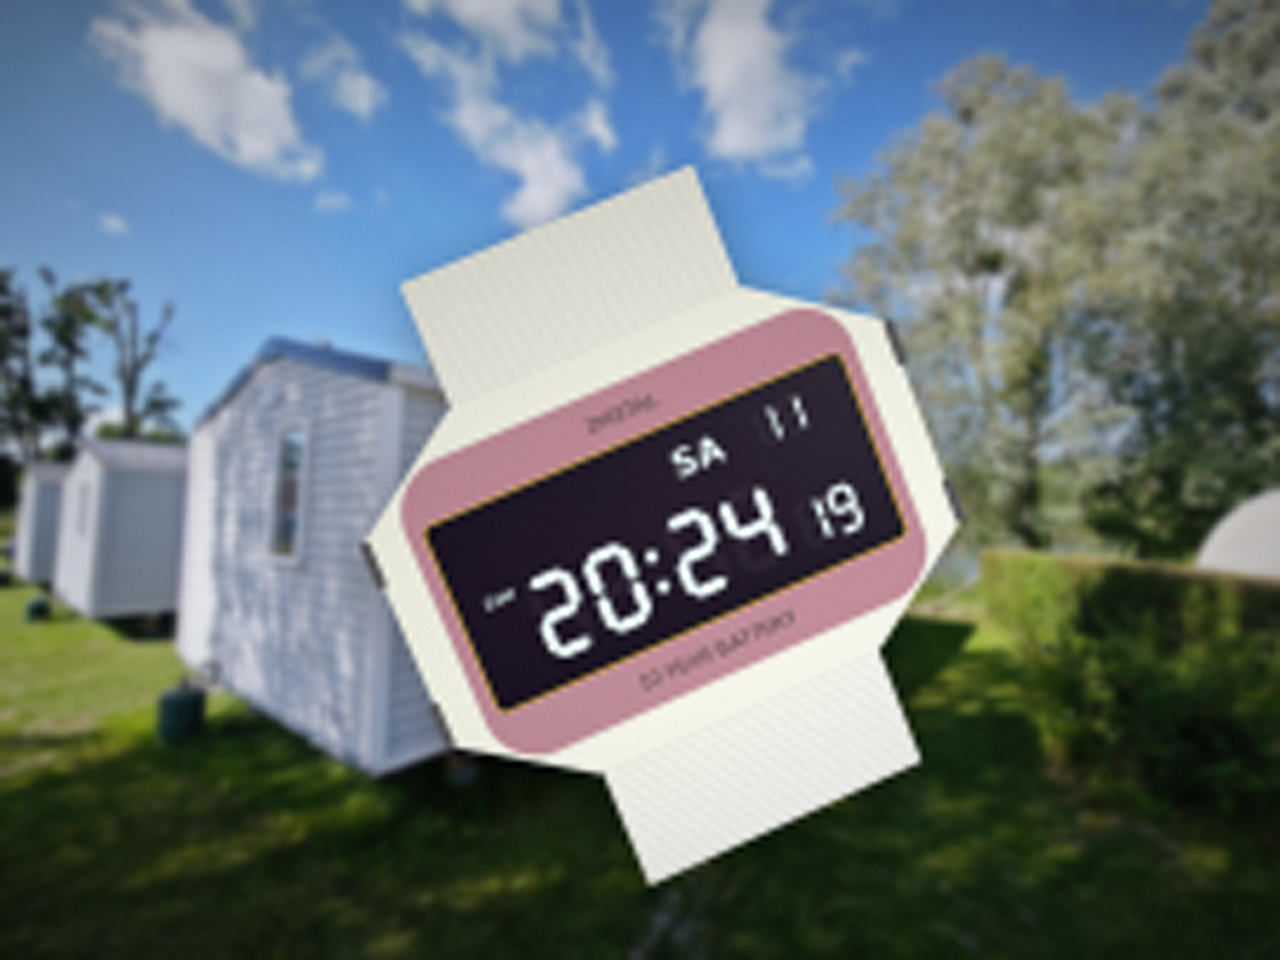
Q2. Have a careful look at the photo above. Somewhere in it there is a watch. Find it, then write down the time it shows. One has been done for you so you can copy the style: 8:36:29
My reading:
20:24:19
